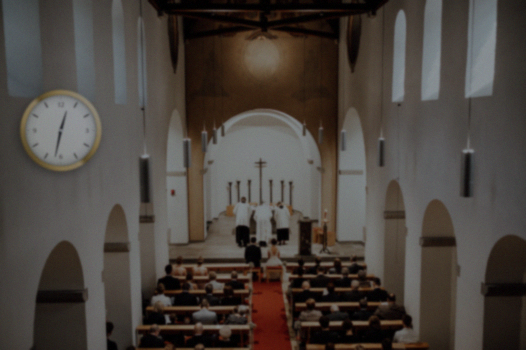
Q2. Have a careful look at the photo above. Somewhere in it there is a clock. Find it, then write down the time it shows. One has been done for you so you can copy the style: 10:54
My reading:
12:32
